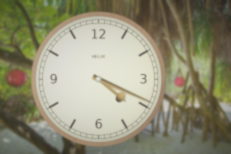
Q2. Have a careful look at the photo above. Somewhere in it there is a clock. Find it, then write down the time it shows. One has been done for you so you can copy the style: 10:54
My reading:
4:19
